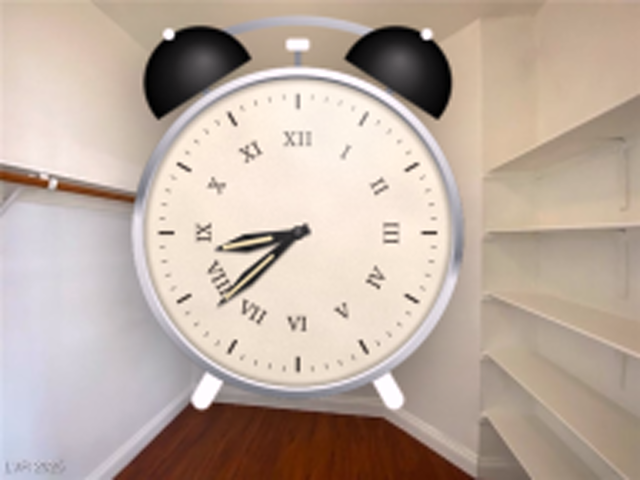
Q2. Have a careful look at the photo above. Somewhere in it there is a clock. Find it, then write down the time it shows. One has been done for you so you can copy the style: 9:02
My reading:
8:38
